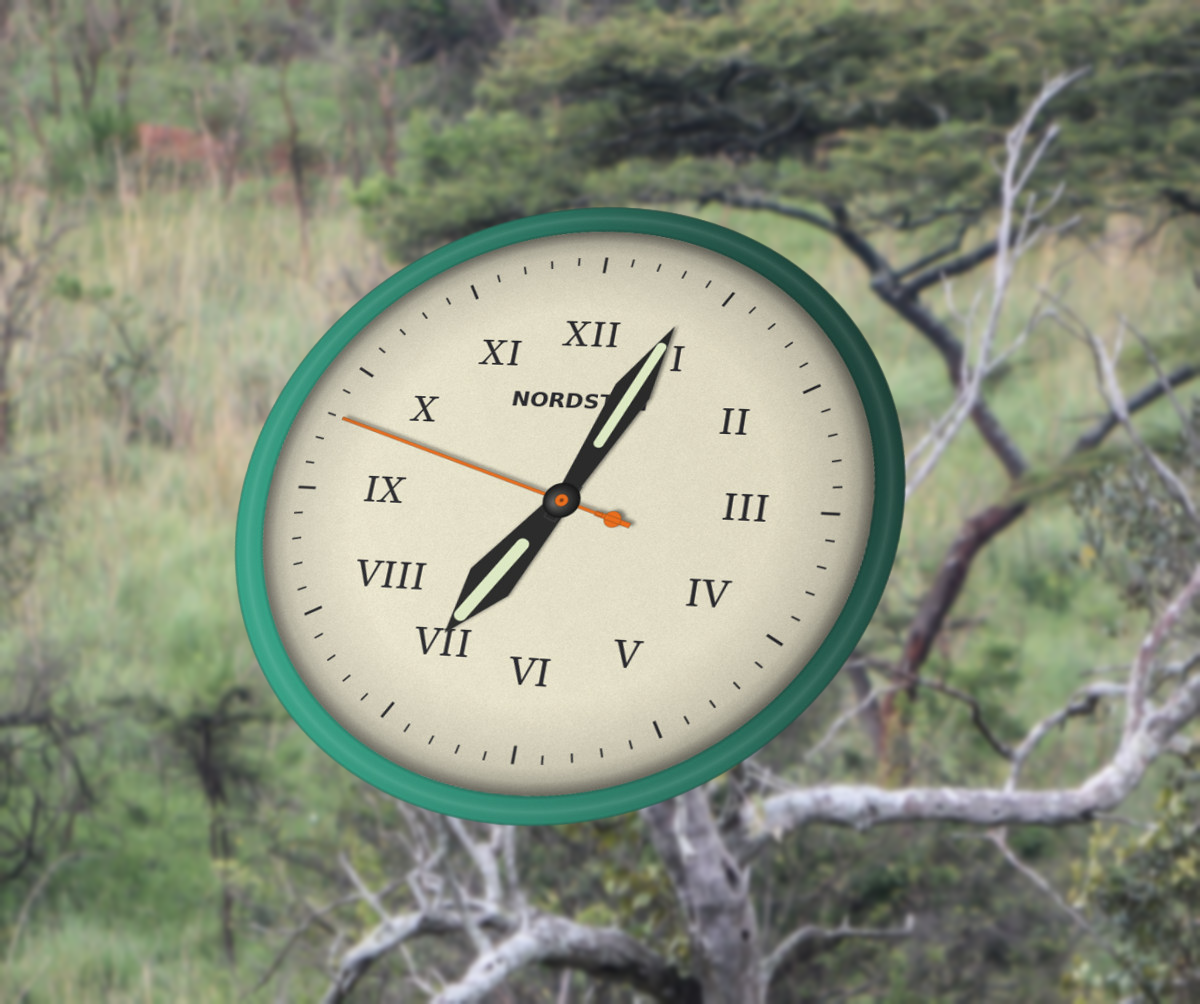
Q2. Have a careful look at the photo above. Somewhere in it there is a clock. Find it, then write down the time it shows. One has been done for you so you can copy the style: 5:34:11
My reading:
7:03:48
